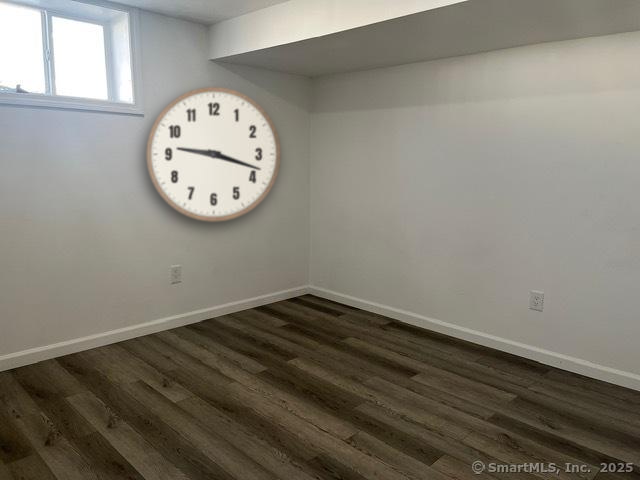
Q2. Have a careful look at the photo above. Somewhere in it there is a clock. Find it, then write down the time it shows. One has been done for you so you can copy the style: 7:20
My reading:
9:18
